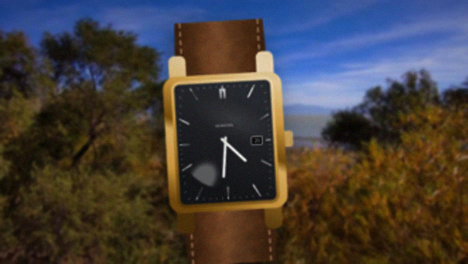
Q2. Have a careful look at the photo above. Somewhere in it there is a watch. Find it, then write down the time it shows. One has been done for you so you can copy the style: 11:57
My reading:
4:31
